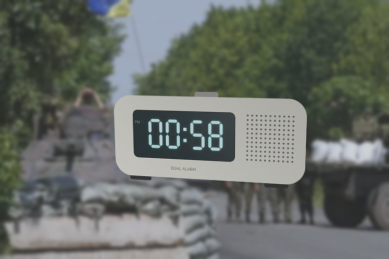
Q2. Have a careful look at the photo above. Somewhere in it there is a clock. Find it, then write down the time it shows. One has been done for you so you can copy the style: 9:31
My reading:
0:58
